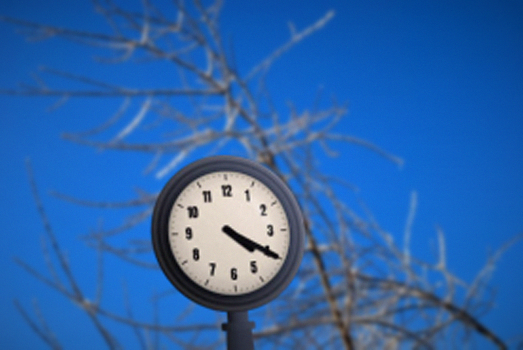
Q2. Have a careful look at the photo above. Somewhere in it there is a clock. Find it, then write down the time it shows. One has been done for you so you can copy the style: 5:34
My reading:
4:20
